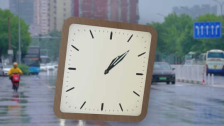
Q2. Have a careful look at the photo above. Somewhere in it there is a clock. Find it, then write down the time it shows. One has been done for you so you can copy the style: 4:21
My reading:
1:07
